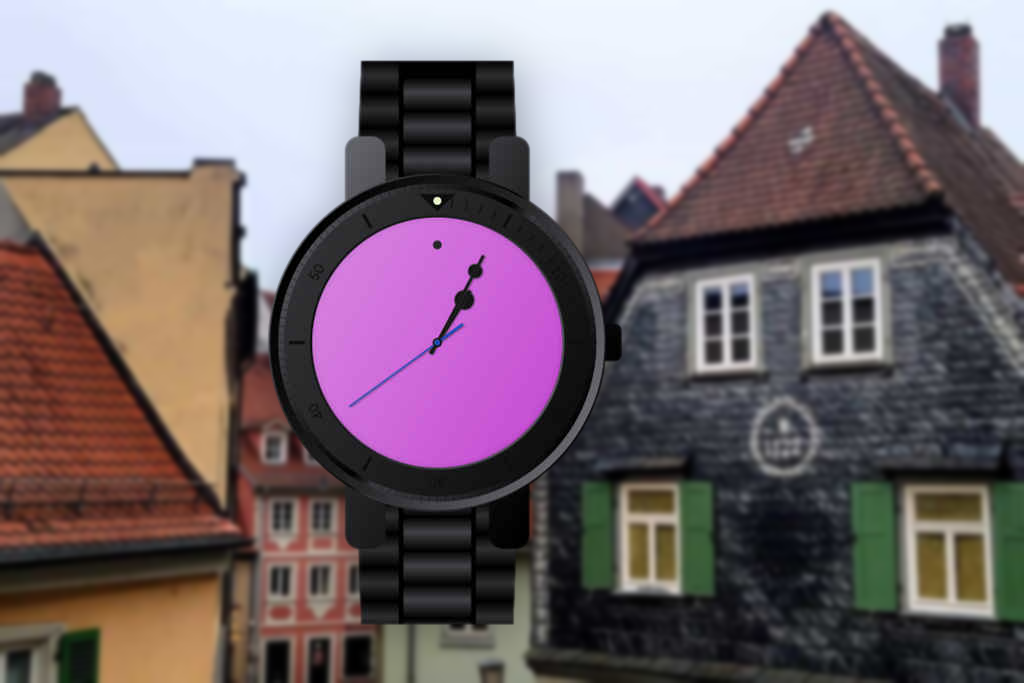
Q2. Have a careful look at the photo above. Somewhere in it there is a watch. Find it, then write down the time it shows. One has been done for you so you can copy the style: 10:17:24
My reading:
1:04:39
